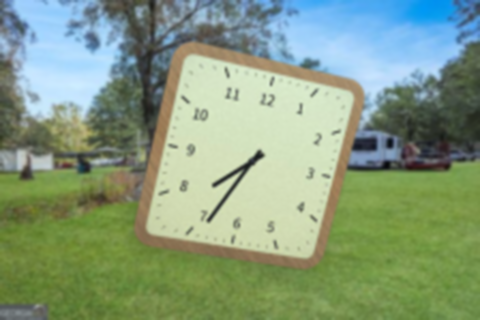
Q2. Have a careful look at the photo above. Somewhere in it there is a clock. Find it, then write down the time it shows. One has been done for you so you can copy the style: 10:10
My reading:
7:34
